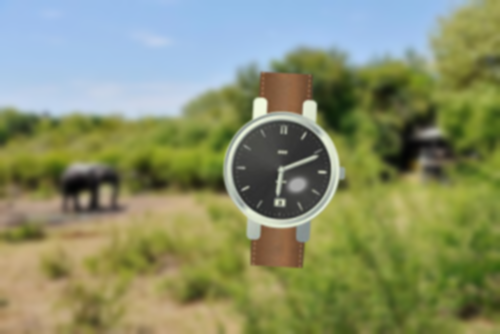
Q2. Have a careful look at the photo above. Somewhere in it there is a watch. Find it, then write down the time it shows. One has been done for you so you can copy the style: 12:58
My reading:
6:11
